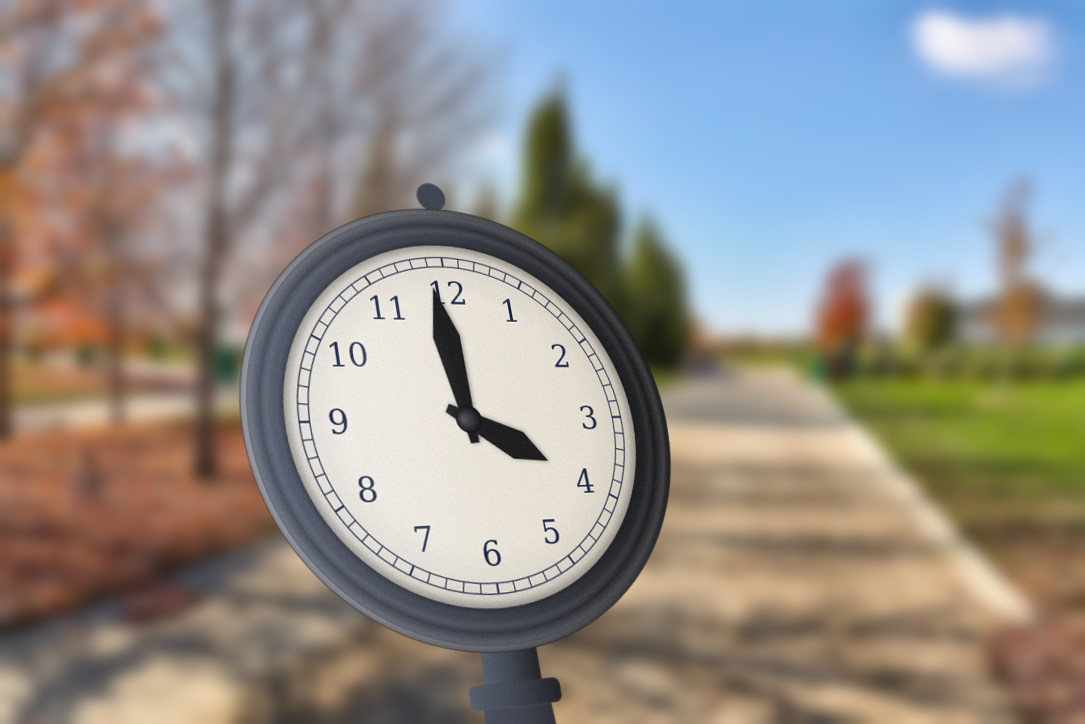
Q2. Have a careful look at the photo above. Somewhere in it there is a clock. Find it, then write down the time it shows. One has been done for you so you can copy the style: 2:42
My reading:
3:59
